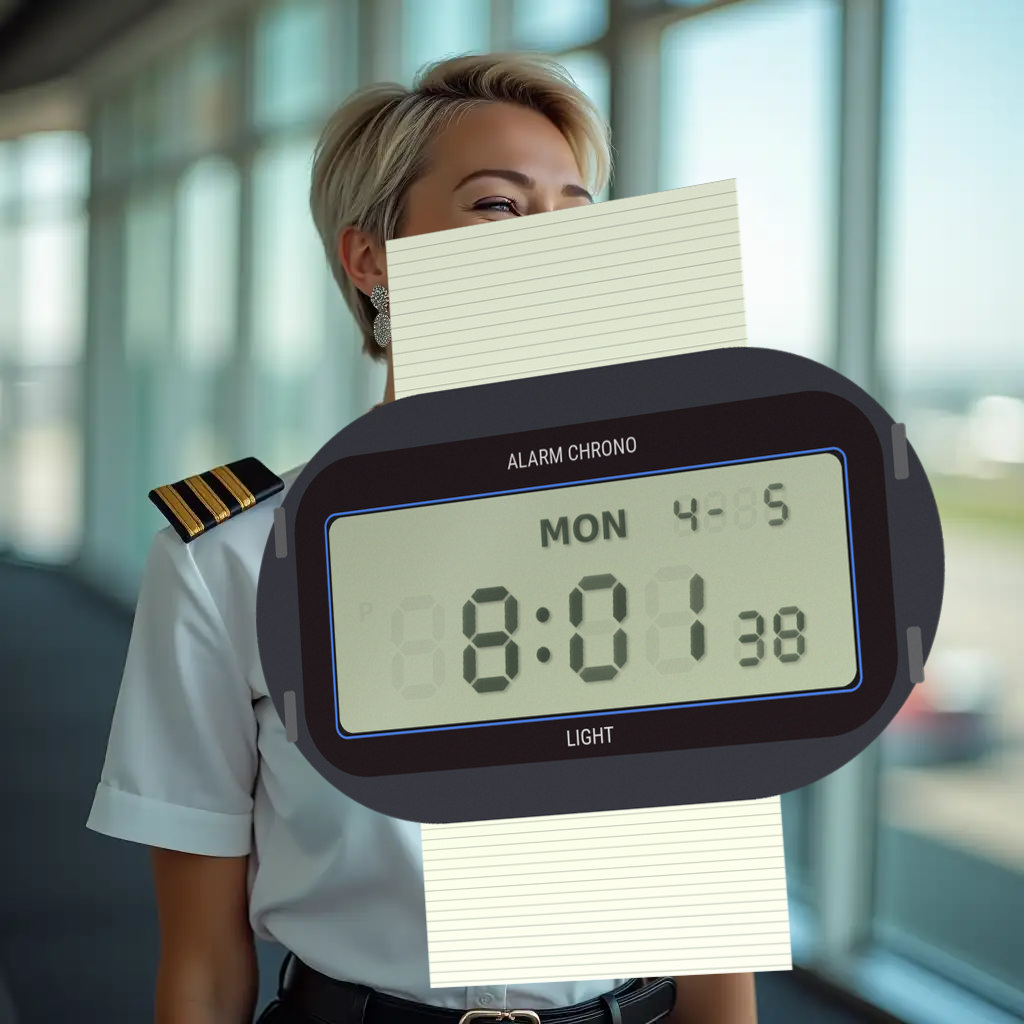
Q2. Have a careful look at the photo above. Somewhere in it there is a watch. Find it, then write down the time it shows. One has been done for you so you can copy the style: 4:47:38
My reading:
8:01:38
